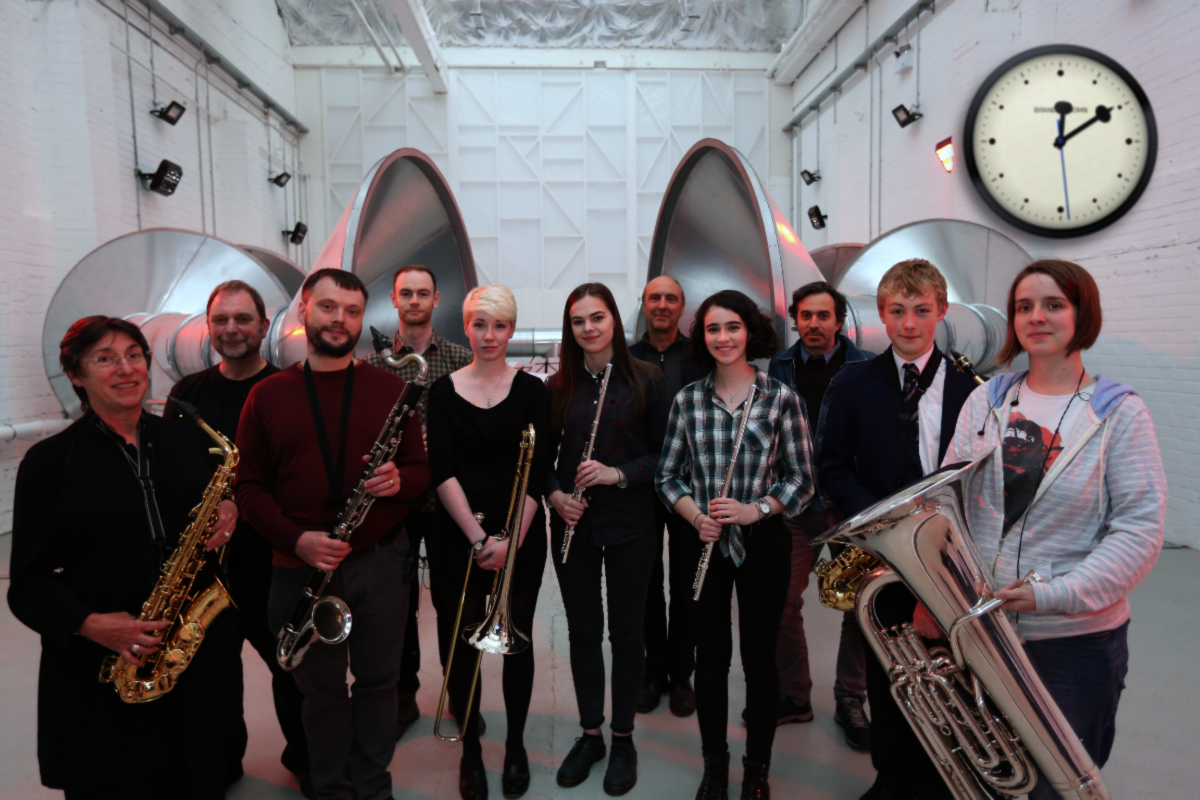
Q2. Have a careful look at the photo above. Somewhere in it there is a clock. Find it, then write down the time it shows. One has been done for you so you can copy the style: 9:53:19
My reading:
12:09:29
